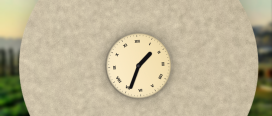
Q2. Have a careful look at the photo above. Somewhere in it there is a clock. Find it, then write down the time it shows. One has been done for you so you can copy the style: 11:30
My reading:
1:34
